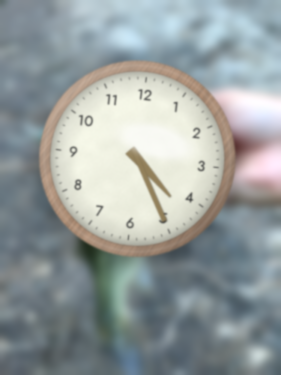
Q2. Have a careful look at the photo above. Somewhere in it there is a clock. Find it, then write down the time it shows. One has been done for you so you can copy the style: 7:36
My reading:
4:25
